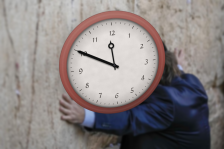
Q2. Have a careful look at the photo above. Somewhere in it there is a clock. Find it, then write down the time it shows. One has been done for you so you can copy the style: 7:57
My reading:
11:50
